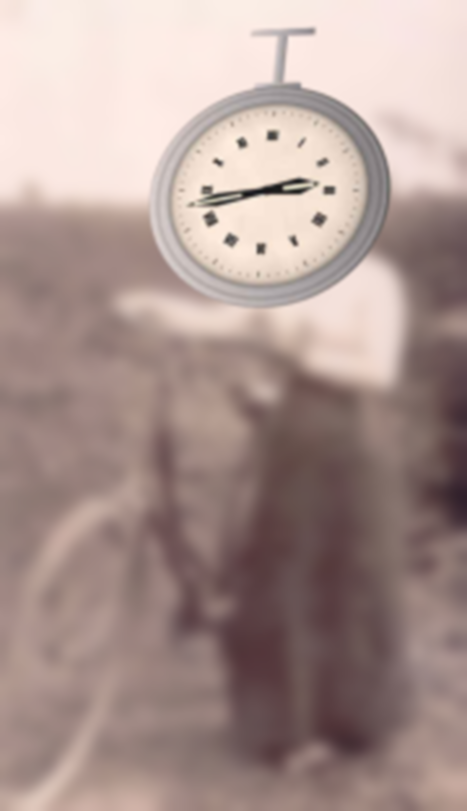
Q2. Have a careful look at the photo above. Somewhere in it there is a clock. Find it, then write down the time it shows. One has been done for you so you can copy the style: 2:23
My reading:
2:43
